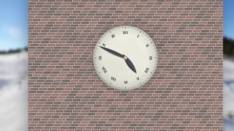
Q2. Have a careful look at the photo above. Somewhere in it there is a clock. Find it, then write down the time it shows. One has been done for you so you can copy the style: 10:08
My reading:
4:49
